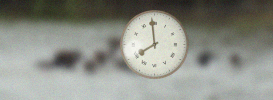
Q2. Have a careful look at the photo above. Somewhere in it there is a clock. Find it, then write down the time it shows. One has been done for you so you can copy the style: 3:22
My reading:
7:59
